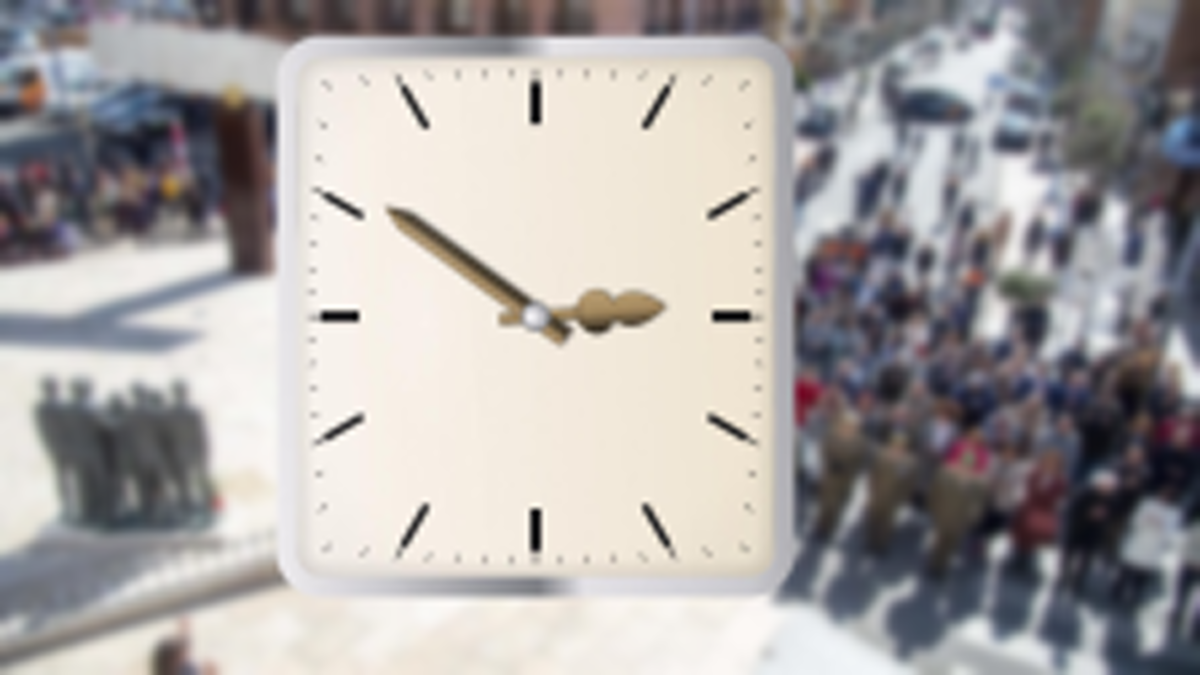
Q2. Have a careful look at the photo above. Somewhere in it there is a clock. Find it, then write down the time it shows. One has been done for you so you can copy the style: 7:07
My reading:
2:51
